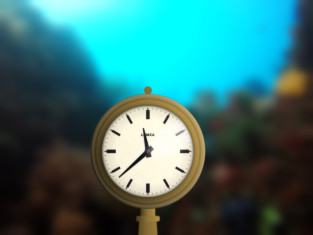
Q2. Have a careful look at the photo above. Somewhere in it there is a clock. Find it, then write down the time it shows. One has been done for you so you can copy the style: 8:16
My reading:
11:38
